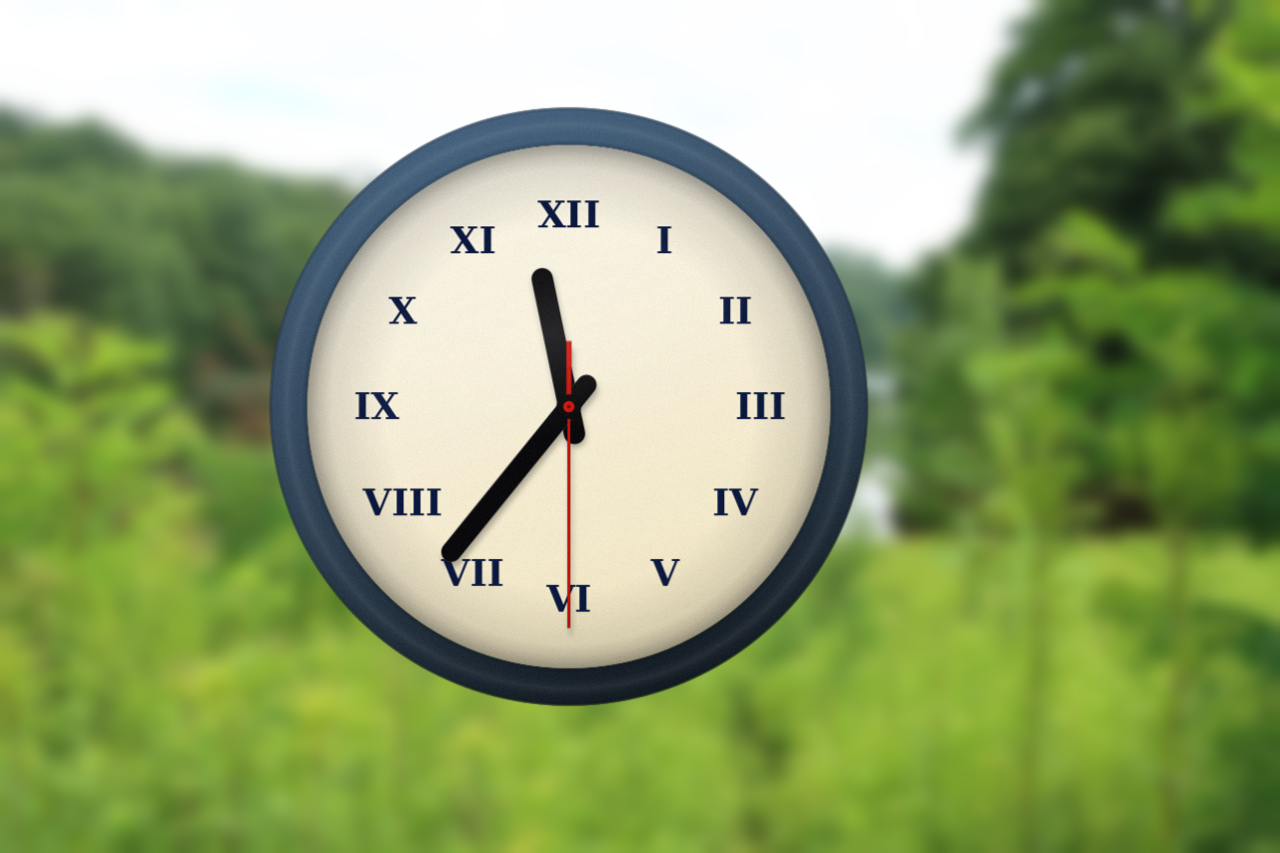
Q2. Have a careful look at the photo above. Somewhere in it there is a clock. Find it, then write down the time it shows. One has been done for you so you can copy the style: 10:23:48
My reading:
11:36:30
